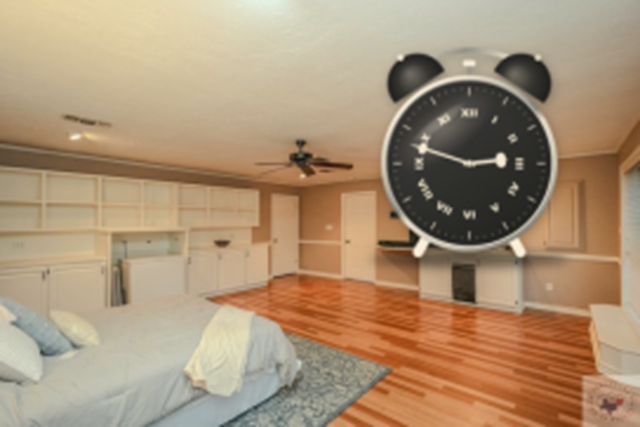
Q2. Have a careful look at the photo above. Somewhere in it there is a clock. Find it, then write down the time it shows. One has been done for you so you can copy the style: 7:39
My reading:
2:48
